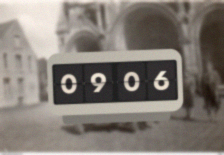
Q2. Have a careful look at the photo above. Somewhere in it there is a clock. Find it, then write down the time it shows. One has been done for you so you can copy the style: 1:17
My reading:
9:06
